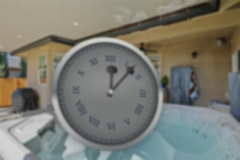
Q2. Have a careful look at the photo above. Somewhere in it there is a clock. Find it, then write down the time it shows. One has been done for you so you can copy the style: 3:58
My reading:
12:07
